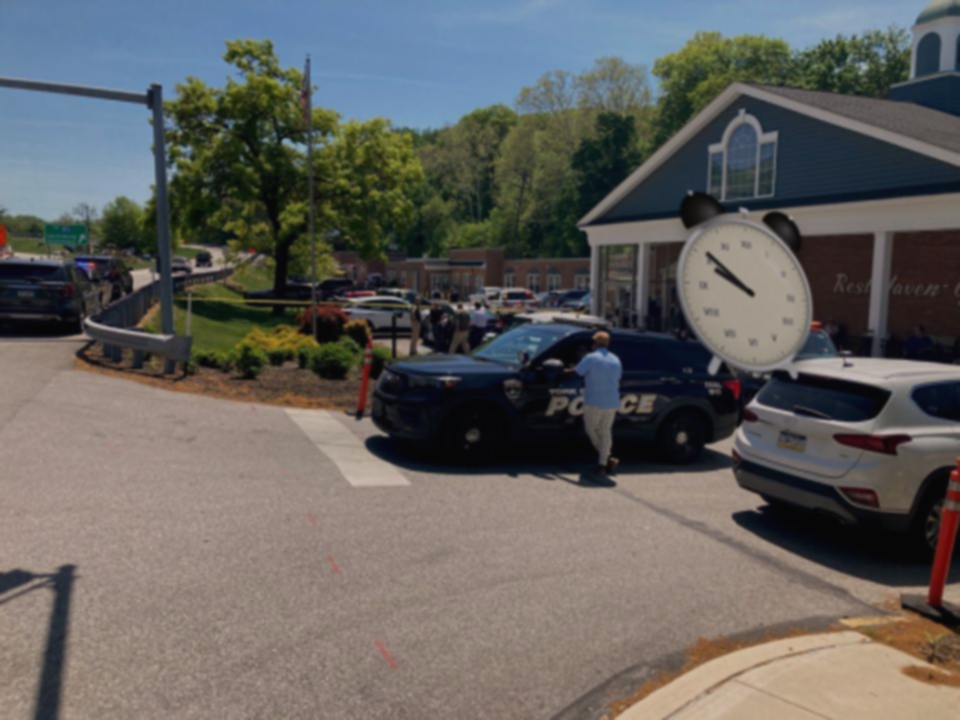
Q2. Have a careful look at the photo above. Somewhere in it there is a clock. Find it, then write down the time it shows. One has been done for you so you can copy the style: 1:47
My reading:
9:51
